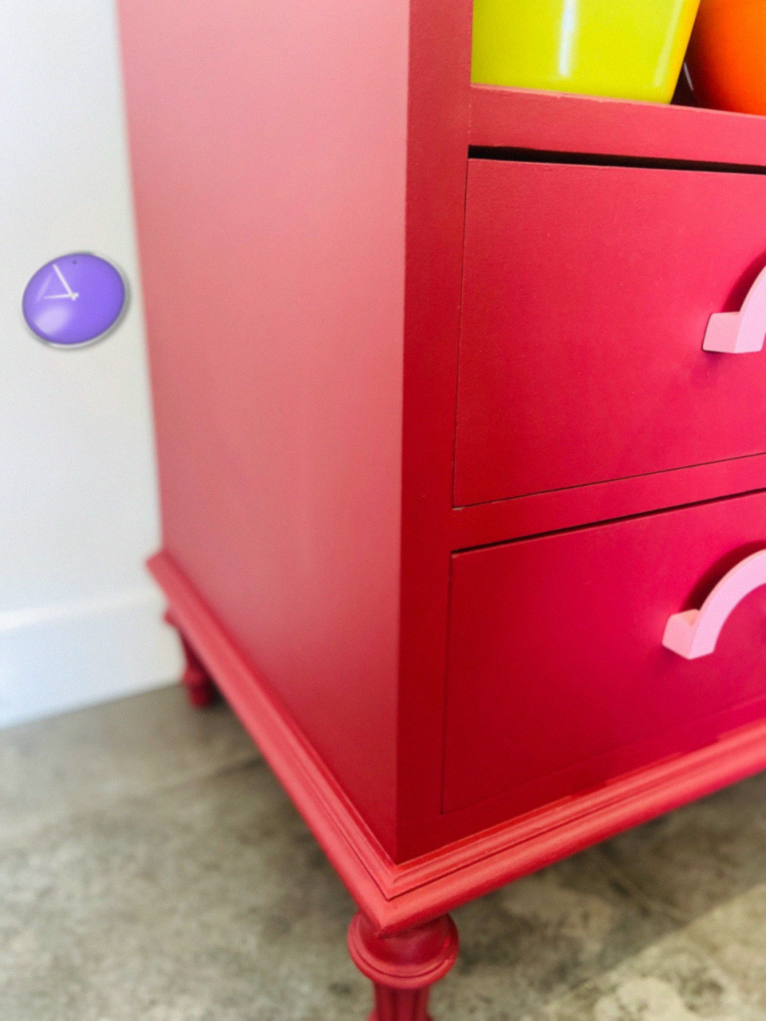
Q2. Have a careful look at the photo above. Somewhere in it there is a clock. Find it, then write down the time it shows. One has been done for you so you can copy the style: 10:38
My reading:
8:55
